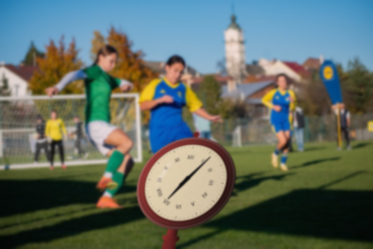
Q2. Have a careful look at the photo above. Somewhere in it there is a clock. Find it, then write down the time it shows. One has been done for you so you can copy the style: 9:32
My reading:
7:06
